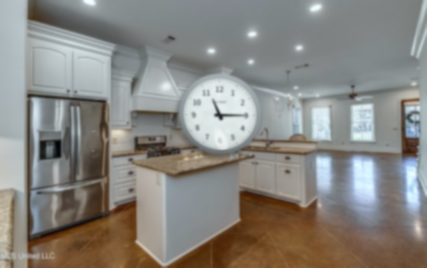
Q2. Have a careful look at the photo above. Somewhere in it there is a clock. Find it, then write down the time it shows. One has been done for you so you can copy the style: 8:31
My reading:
11:15
